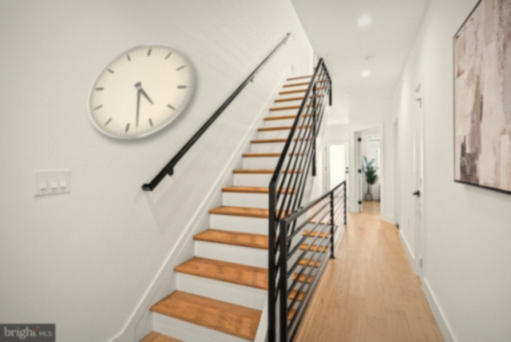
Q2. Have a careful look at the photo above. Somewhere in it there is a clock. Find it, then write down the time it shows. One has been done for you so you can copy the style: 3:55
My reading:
4:28
